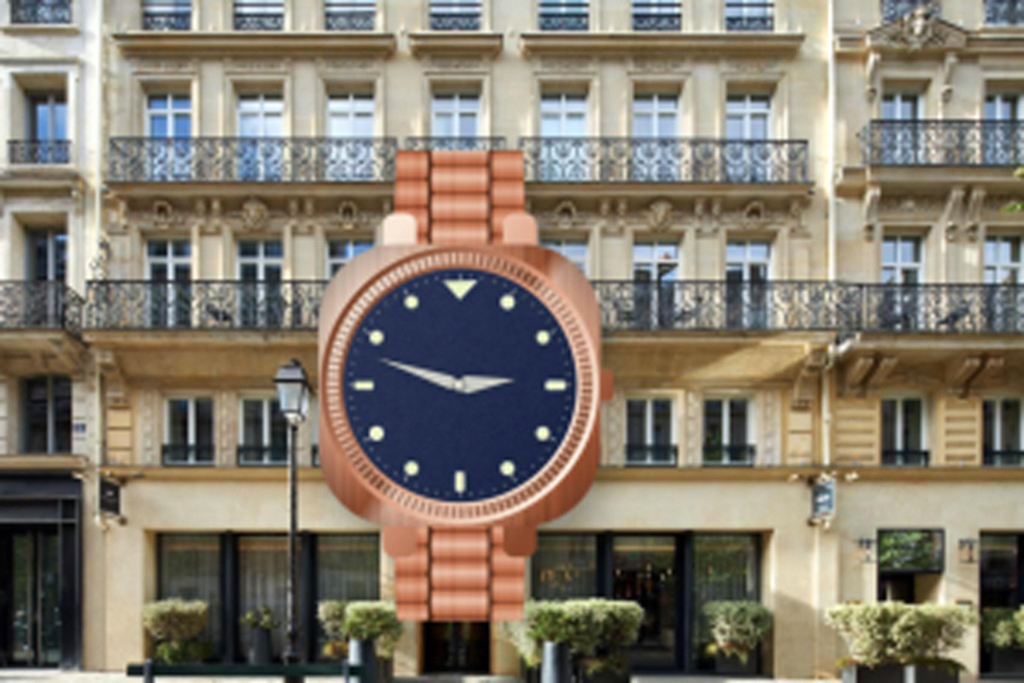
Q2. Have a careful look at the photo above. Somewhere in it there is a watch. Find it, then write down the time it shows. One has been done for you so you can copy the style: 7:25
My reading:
2:48
